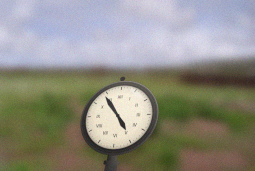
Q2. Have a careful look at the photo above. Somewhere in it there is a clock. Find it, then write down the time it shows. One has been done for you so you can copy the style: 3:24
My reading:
4:54
